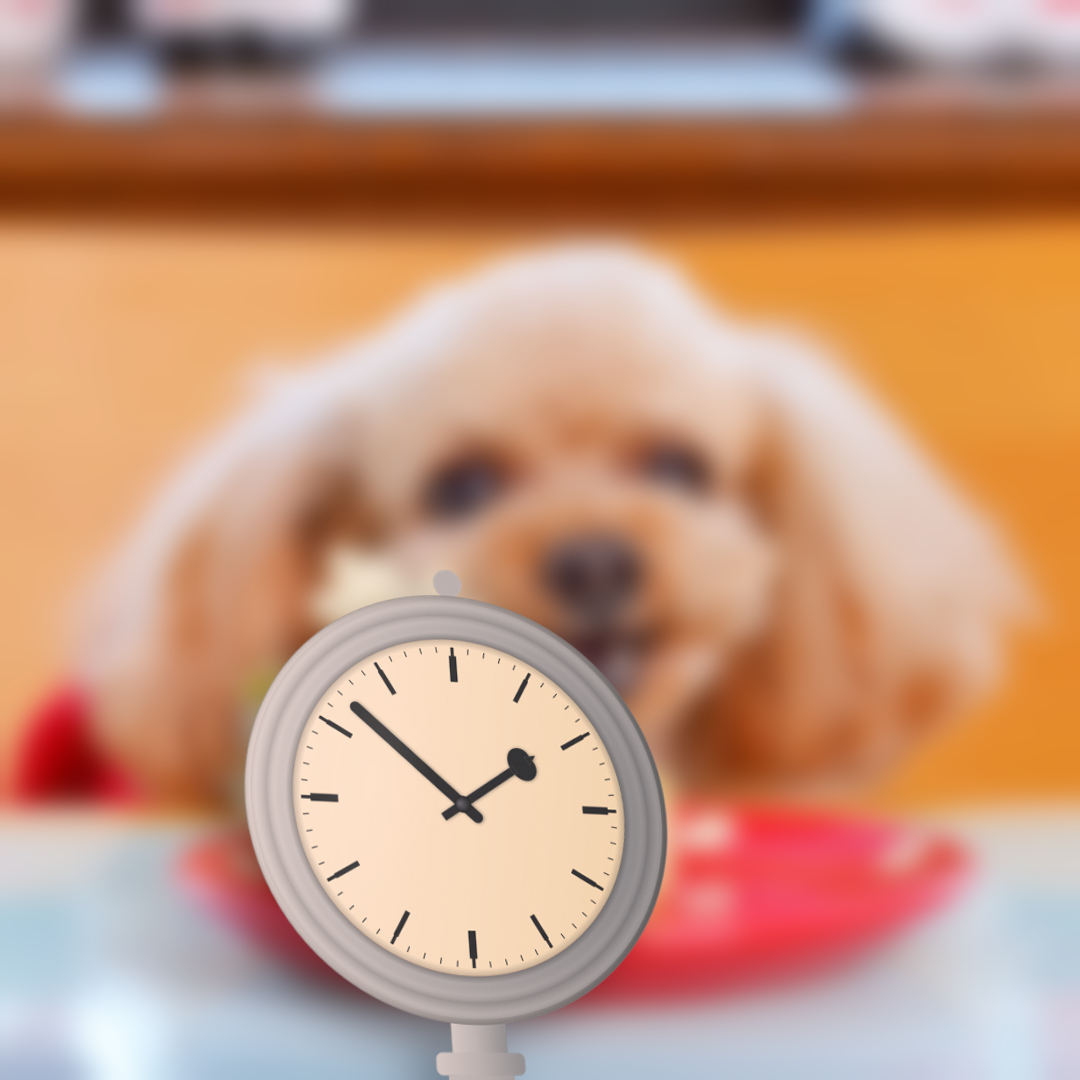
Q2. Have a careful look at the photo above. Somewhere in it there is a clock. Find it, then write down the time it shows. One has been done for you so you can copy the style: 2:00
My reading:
1:52
